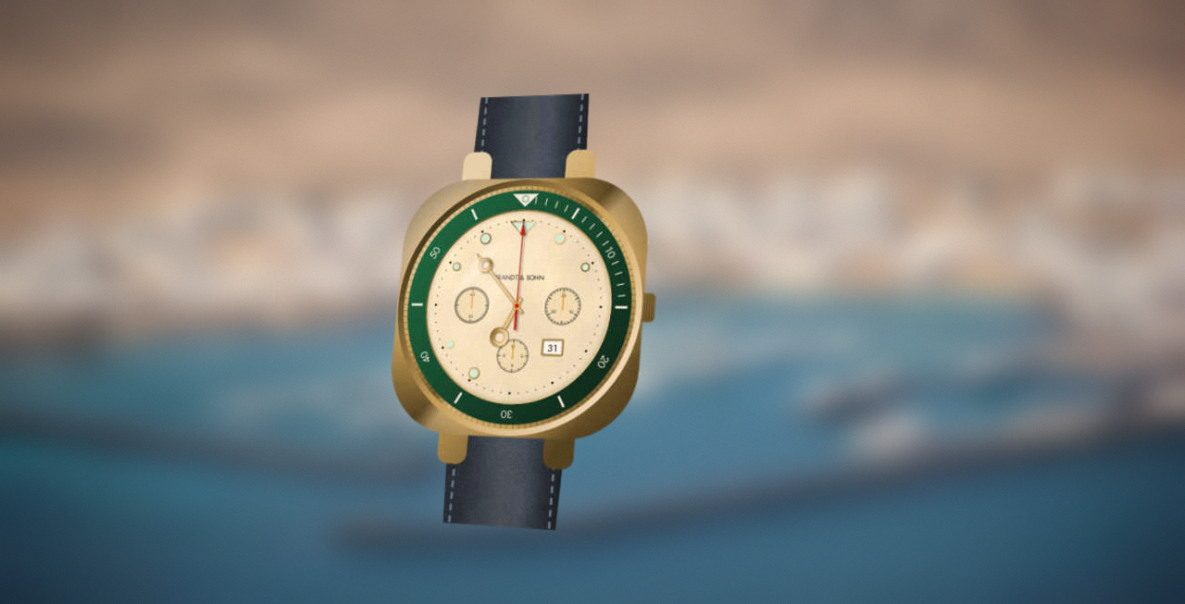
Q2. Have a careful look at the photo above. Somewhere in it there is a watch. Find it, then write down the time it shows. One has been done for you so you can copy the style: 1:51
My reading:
6:53
